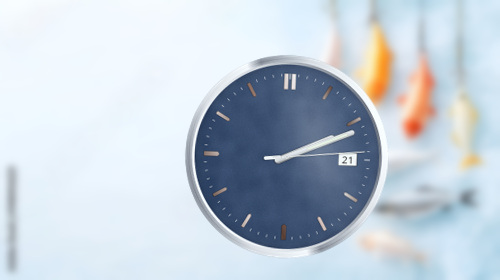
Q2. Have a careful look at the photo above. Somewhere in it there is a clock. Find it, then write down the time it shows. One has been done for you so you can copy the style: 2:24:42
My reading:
2:11:14
